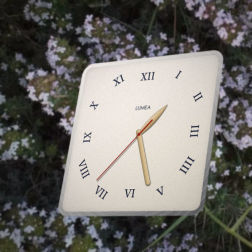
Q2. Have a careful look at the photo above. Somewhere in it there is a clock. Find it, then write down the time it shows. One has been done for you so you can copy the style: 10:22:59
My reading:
1:26:37
